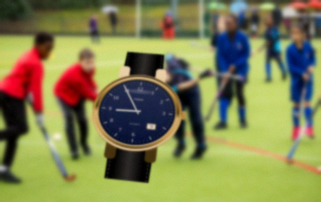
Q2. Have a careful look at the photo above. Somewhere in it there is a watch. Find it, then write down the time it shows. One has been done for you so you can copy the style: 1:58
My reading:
8:55
